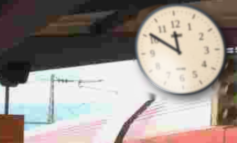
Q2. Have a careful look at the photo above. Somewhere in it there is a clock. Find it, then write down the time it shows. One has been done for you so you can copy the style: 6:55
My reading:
11:51
